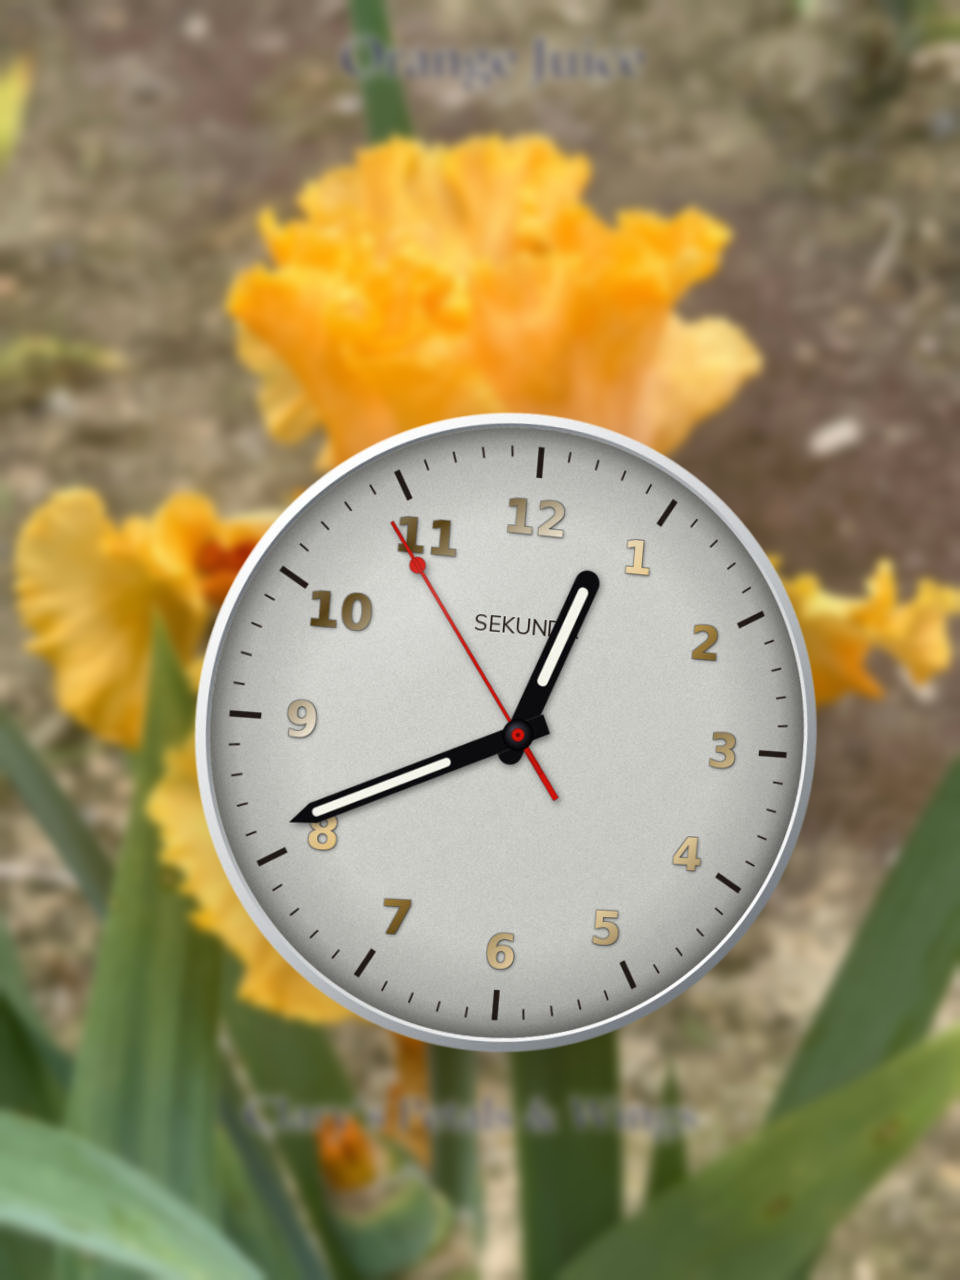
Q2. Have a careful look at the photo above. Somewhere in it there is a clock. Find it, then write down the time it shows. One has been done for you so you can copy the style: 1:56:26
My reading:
12:40:54
